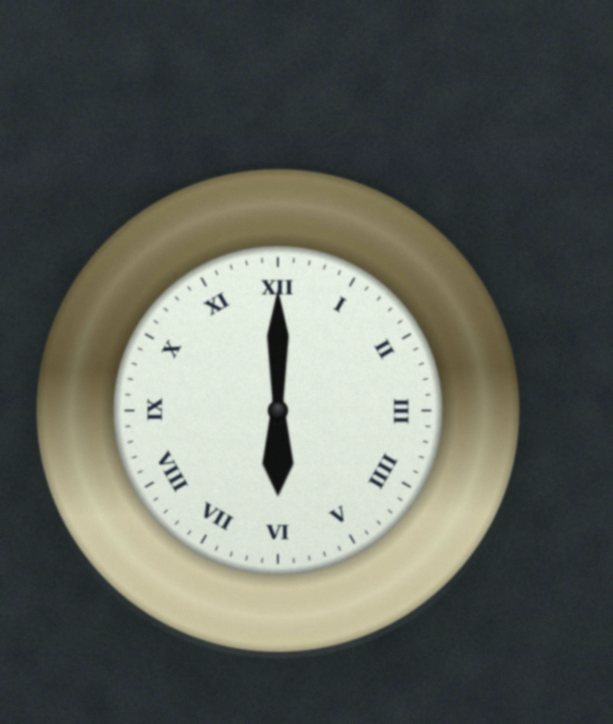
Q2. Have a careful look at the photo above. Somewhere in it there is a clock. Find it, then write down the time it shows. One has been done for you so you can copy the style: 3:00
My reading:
6:00
